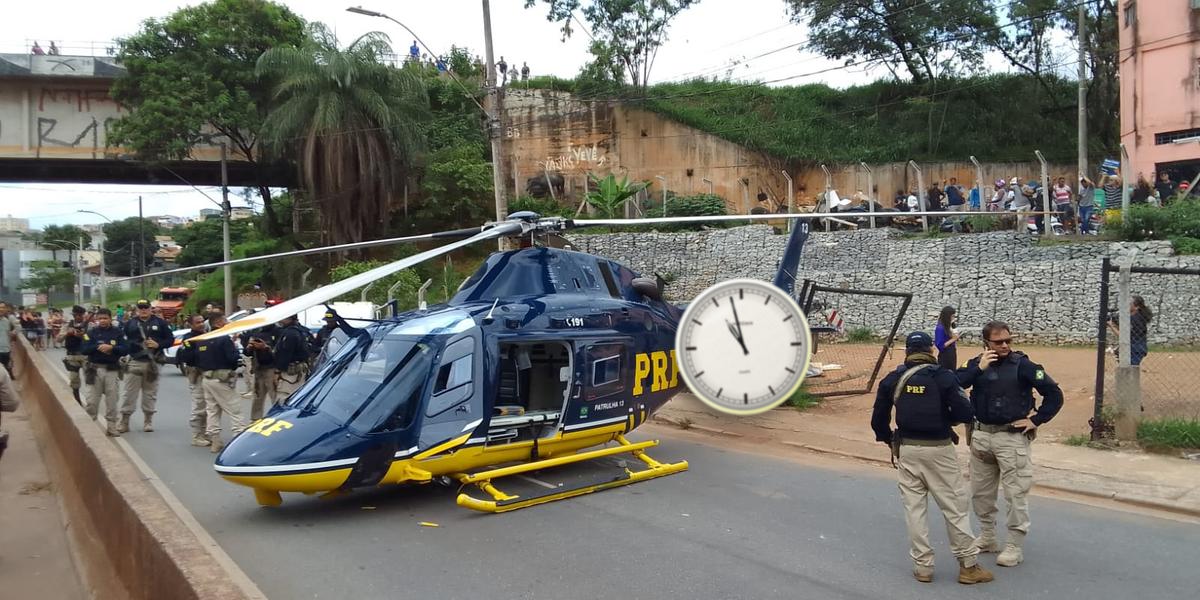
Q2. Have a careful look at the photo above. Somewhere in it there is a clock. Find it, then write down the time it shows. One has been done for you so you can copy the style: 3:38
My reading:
10:58
